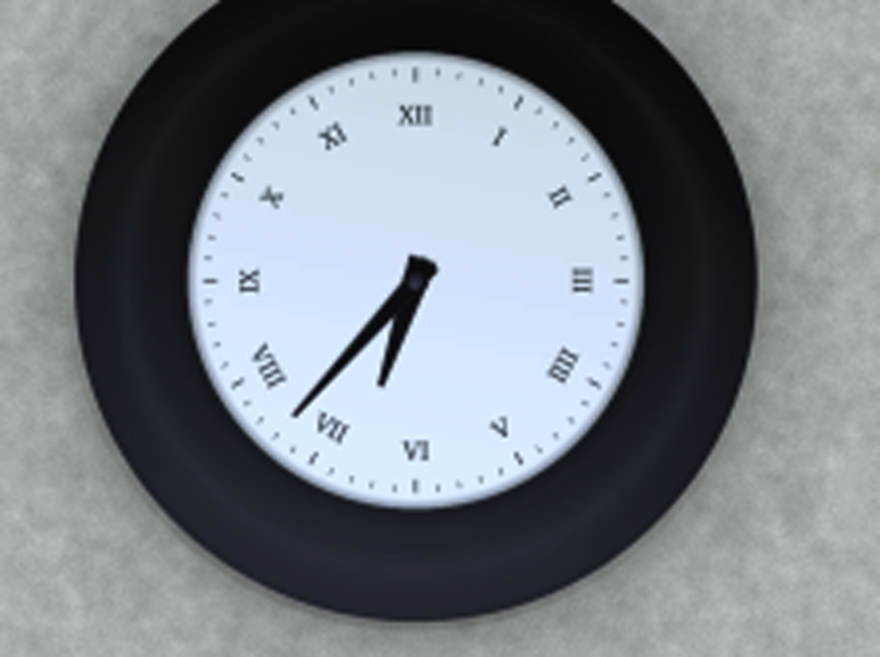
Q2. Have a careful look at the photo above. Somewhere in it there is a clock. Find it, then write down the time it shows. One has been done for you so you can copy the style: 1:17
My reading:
6:37
